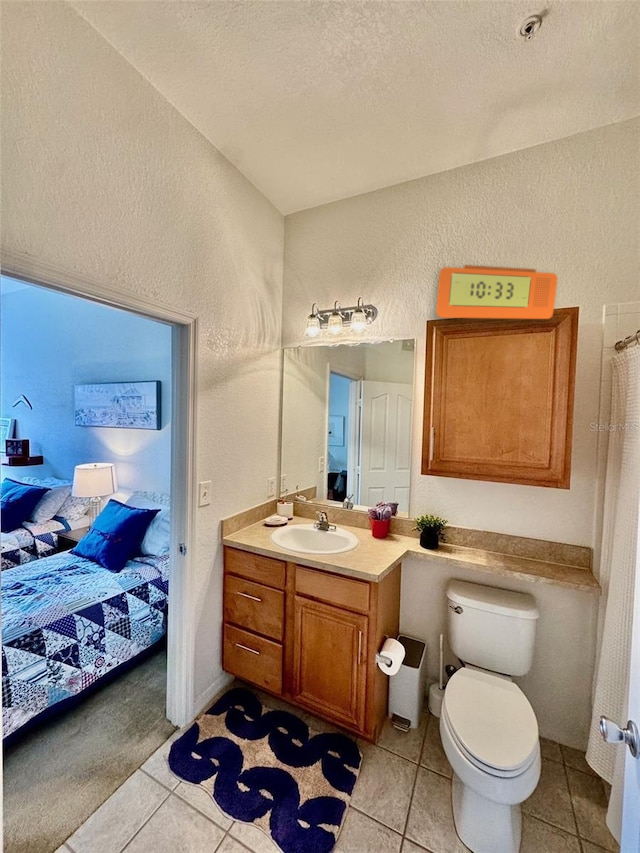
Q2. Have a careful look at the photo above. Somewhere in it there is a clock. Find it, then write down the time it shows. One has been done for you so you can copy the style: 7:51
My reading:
10:33
